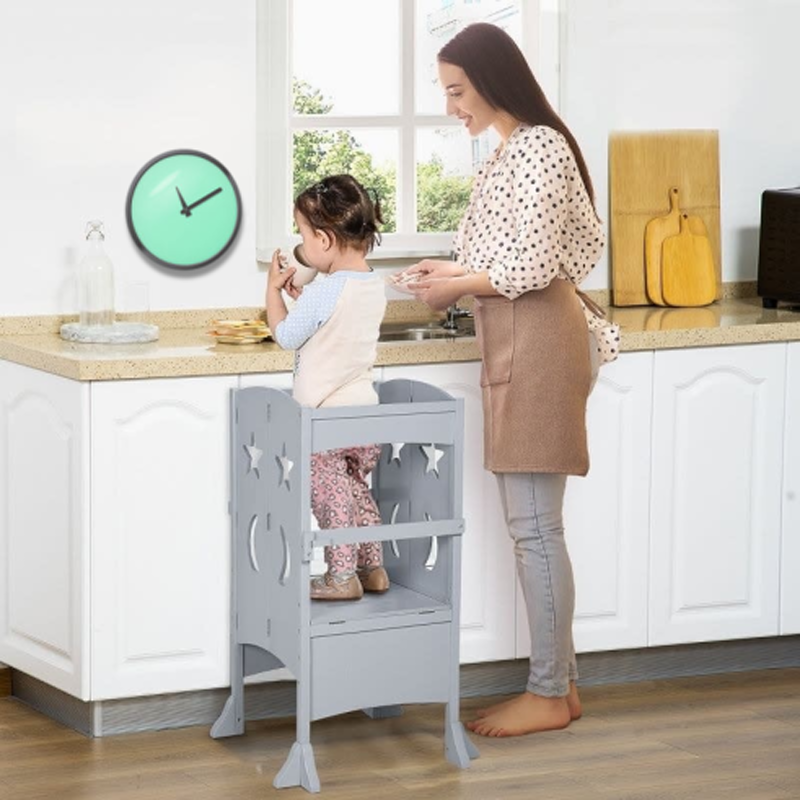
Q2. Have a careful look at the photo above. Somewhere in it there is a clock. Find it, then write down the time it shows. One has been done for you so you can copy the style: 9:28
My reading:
11:10
